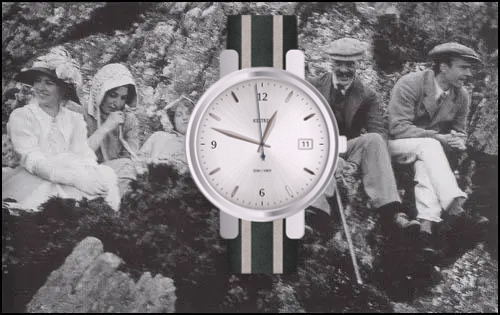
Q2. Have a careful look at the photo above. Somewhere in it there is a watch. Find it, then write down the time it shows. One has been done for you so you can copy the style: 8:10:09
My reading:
12:47:59
